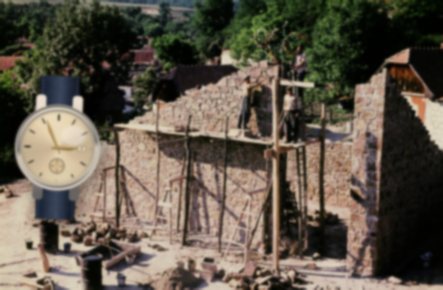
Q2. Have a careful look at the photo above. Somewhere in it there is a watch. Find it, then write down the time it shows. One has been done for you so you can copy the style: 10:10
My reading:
2:56
